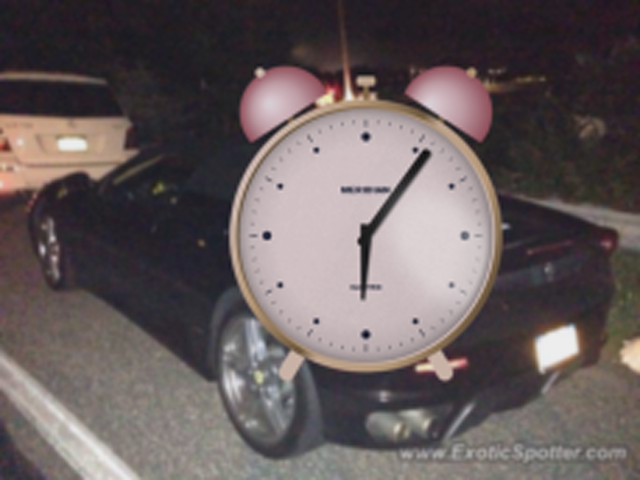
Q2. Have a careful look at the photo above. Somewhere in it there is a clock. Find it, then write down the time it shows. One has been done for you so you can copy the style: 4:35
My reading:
6:06
